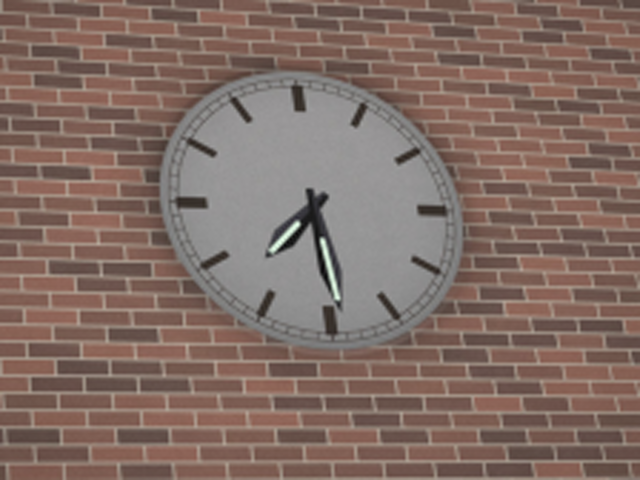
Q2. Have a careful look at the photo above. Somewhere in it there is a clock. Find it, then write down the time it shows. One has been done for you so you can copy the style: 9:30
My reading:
7:29
